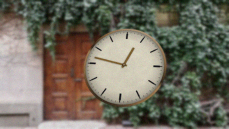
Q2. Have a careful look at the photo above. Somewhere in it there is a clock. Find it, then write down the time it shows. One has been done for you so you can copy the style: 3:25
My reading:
12:47
